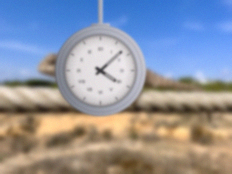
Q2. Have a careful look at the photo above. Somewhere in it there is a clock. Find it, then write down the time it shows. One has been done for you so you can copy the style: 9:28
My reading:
4:08
